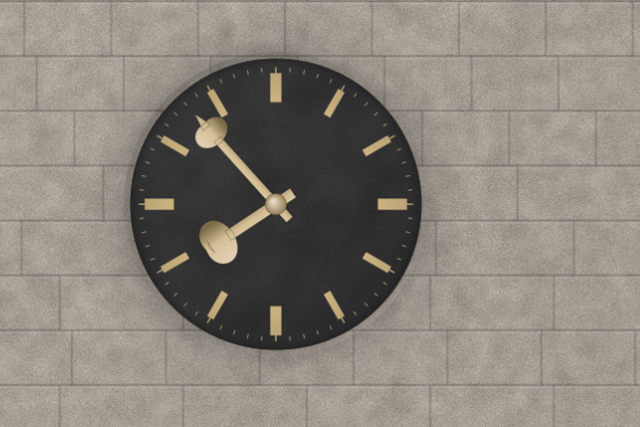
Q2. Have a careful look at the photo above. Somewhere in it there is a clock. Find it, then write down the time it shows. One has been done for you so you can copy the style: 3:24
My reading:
7:53
